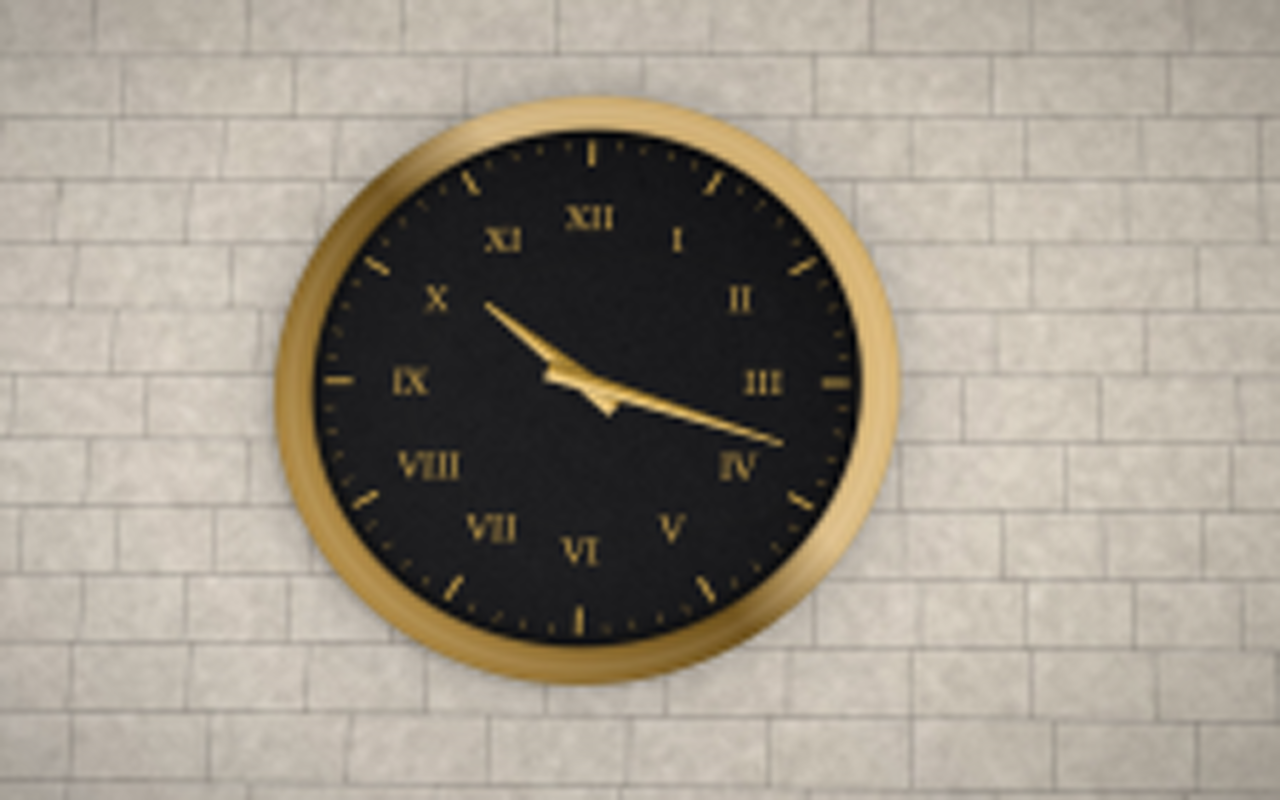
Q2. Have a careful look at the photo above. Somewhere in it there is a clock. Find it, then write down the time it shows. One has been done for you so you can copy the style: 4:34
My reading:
10:18
